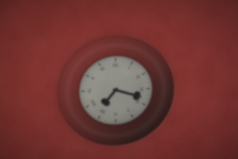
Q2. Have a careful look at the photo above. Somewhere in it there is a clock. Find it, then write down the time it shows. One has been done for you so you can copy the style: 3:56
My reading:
7:18
